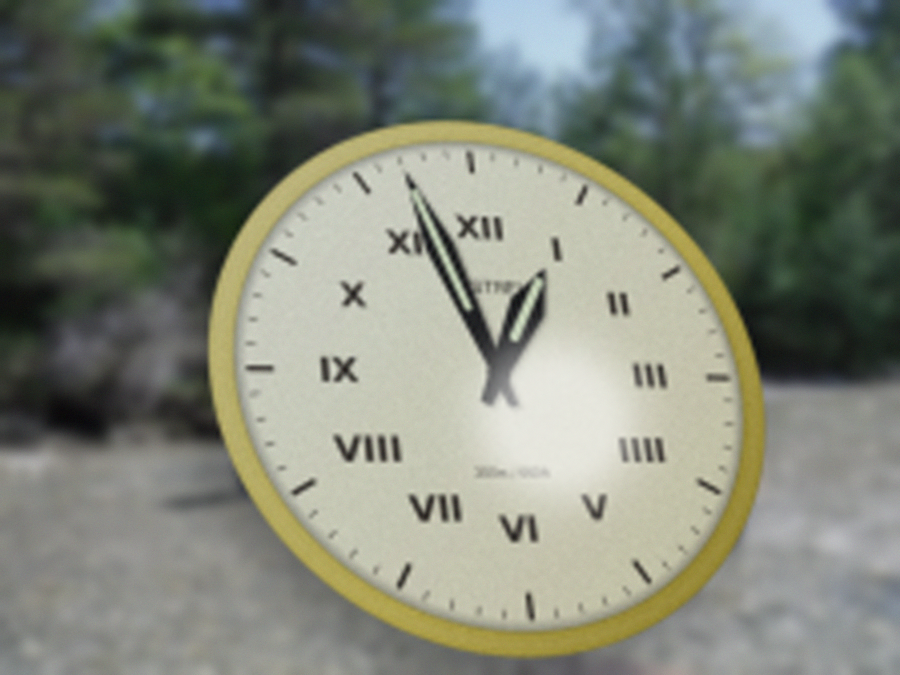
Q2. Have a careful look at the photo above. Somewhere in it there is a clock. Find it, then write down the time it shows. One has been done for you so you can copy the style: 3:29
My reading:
12:57
